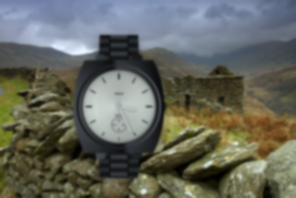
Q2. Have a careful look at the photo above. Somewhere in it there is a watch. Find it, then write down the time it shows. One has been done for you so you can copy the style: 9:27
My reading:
3:26
